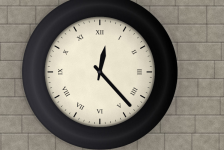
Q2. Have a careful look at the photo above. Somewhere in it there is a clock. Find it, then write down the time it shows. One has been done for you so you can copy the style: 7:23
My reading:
12:23
